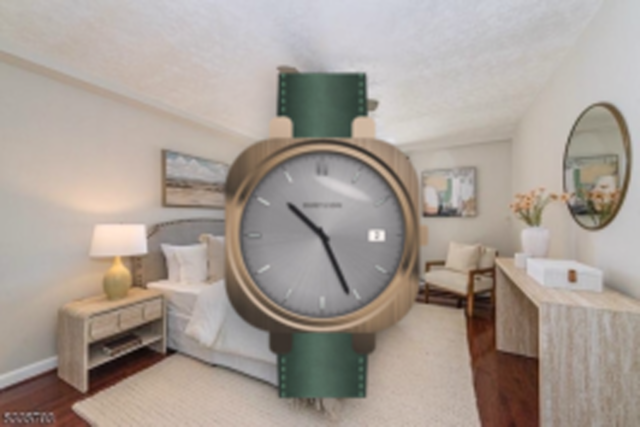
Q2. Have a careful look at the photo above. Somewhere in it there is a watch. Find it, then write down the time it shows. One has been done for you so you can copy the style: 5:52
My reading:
10:26
